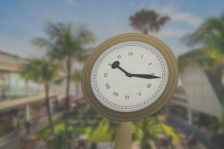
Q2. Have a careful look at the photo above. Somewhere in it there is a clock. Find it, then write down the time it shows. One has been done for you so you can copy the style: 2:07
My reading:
10:16
